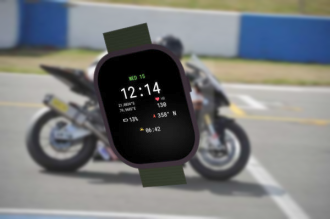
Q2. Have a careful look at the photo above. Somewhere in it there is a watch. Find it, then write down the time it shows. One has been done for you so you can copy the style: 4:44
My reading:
12:14
